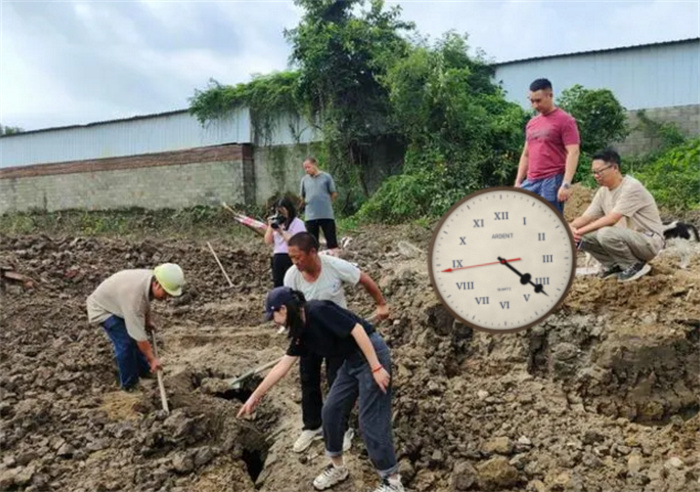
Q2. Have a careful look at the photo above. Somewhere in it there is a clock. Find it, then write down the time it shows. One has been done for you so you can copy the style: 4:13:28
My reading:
4:21:44
